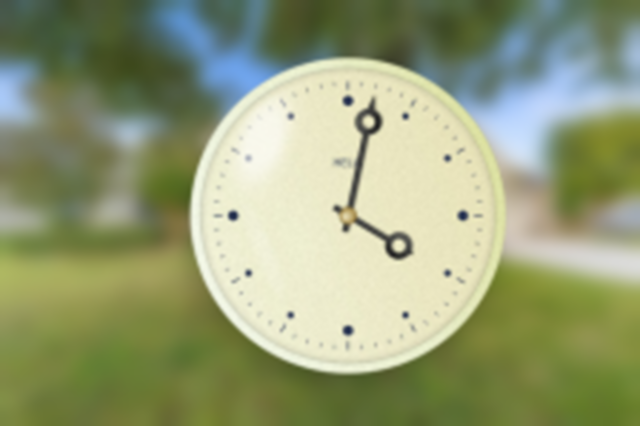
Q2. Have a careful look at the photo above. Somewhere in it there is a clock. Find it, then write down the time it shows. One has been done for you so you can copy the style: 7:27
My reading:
4:02
